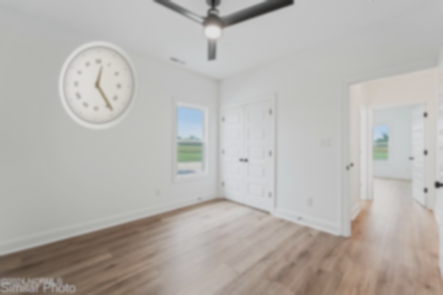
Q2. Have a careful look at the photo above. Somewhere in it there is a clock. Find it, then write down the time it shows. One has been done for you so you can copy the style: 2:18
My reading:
12:24
